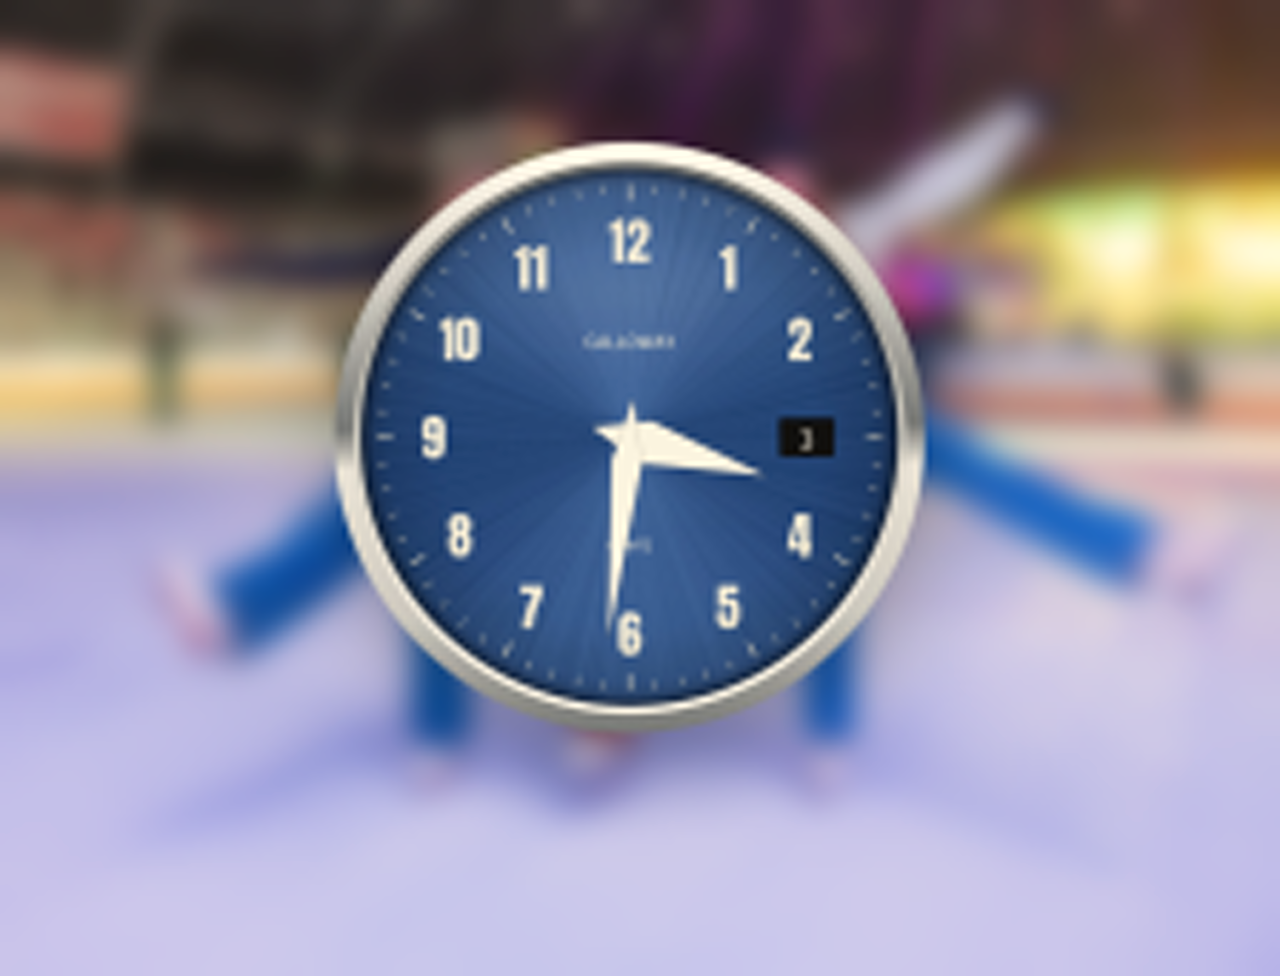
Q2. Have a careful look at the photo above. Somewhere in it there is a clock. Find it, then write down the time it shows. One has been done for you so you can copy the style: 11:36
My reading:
3:31
